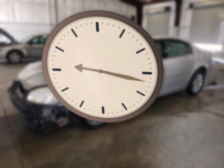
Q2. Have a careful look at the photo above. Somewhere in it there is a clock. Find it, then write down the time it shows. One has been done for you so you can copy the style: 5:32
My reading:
9:17
